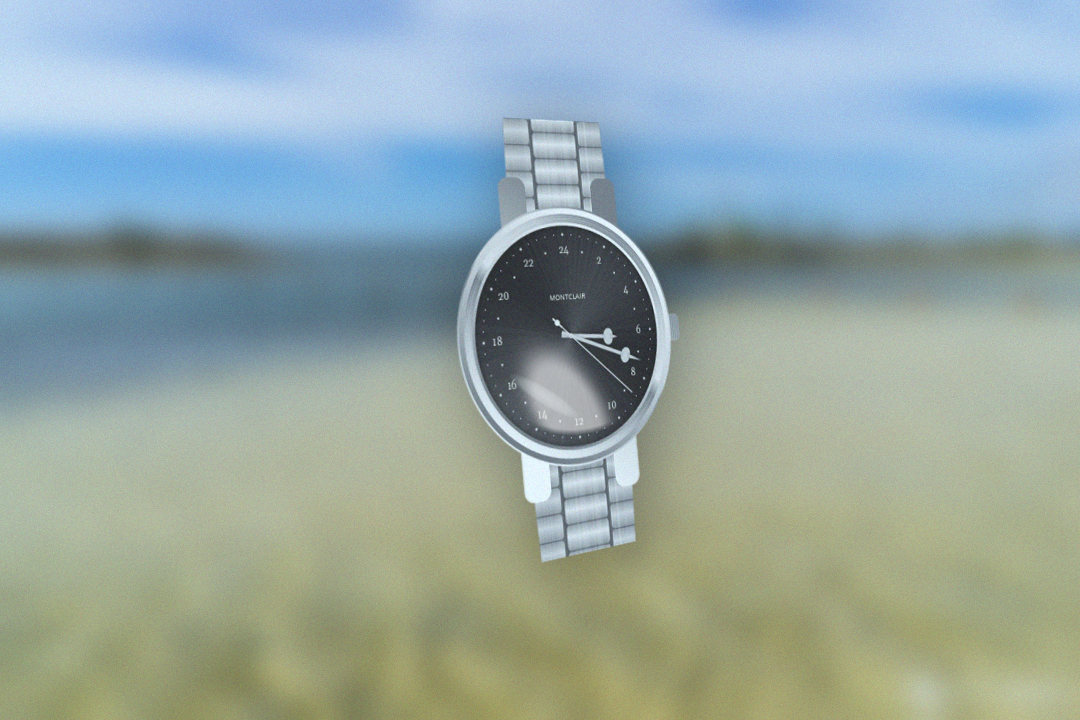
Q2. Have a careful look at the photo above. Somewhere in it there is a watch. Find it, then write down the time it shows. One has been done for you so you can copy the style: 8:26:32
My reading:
6:18:22
